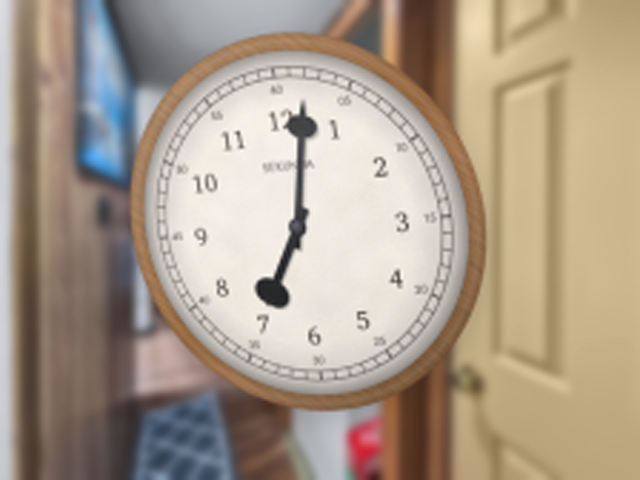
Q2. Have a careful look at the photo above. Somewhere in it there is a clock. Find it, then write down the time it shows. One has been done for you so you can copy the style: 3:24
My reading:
7:02
